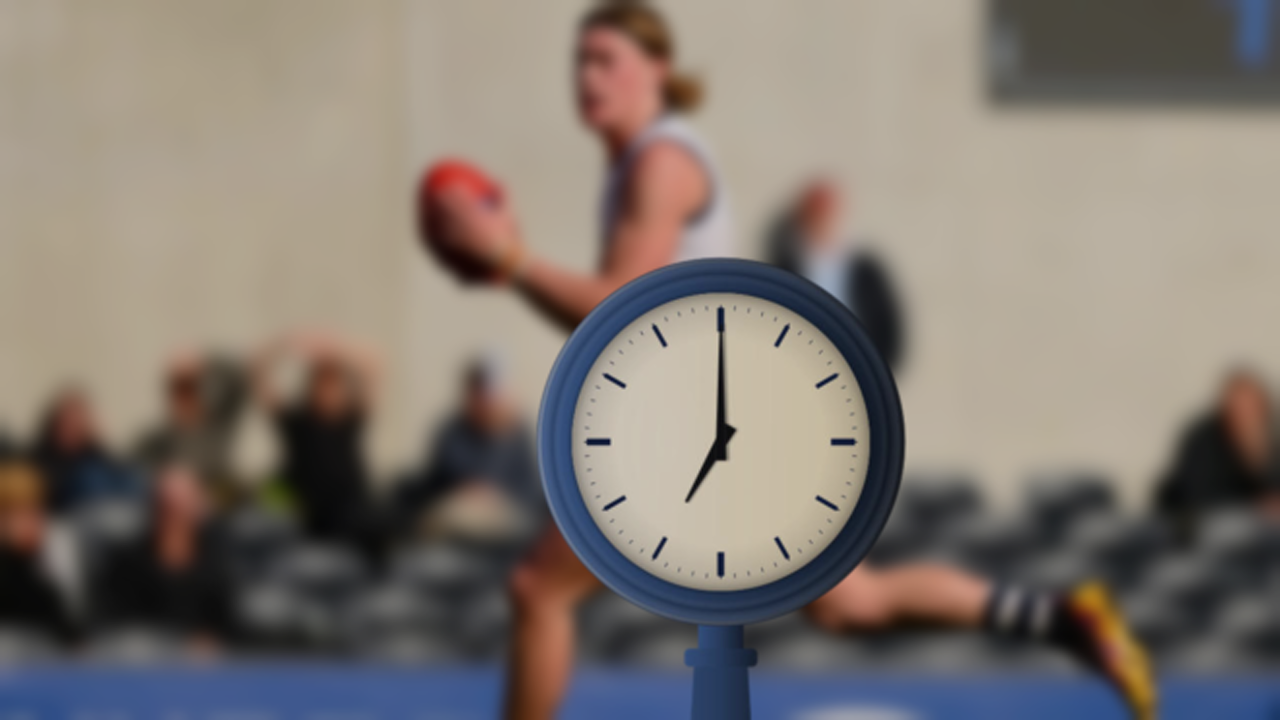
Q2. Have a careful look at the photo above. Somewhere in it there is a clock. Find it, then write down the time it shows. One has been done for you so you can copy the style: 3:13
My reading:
7:00
